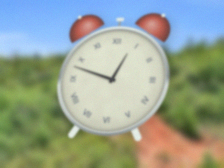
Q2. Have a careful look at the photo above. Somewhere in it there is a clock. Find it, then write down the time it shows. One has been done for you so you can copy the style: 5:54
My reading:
12:48
